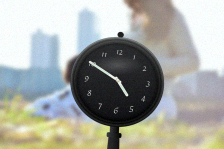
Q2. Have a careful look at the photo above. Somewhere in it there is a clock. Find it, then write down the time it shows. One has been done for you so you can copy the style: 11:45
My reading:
4:50
